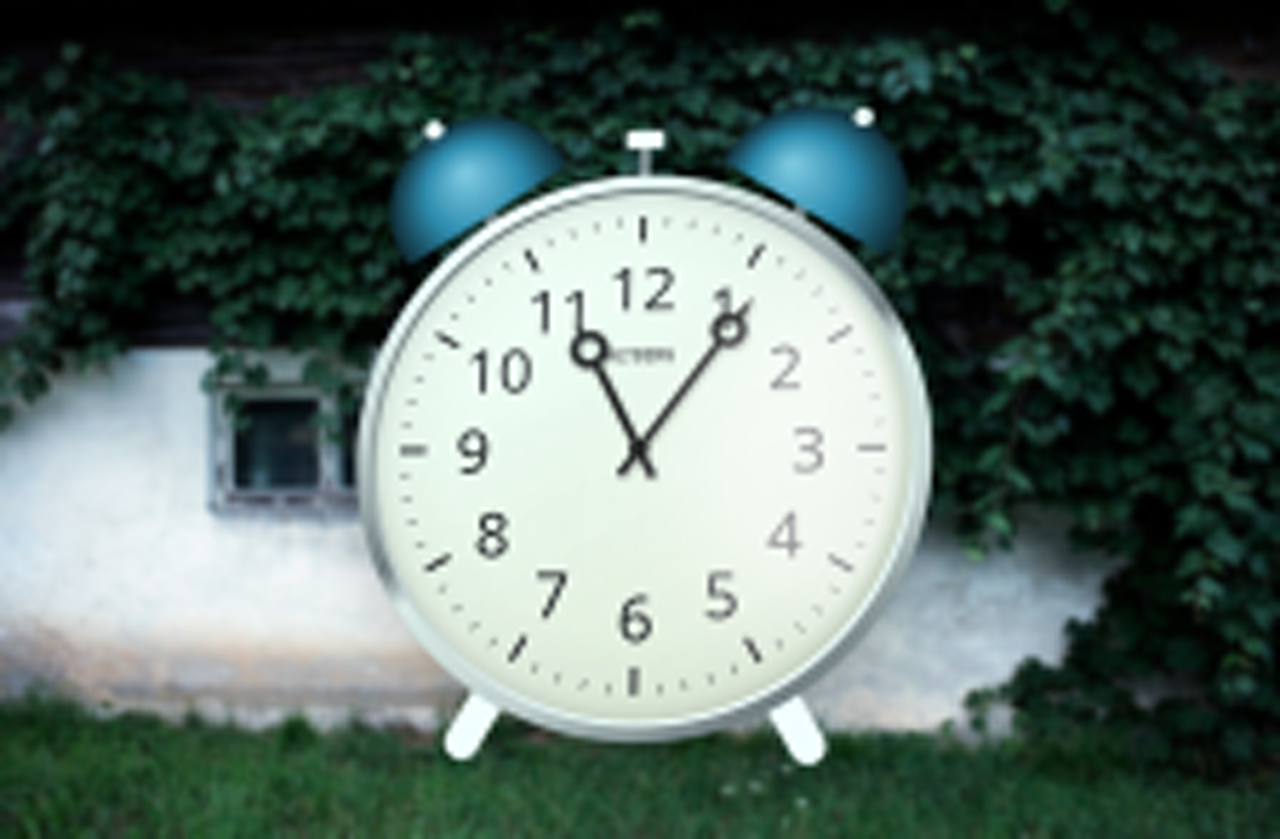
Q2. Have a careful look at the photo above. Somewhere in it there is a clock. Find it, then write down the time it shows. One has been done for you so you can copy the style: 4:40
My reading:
11:06
